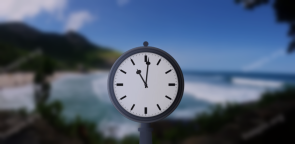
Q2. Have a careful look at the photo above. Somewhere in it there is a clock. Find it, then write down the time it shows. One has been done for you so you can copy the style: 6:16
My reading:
11:01
